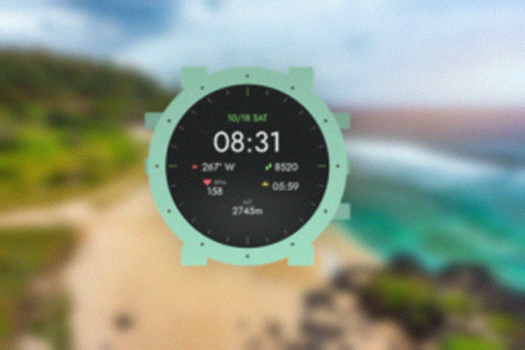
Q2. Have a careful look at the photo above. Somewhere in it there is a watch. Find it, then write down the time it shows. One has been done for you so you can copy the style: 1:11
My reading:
8:31
